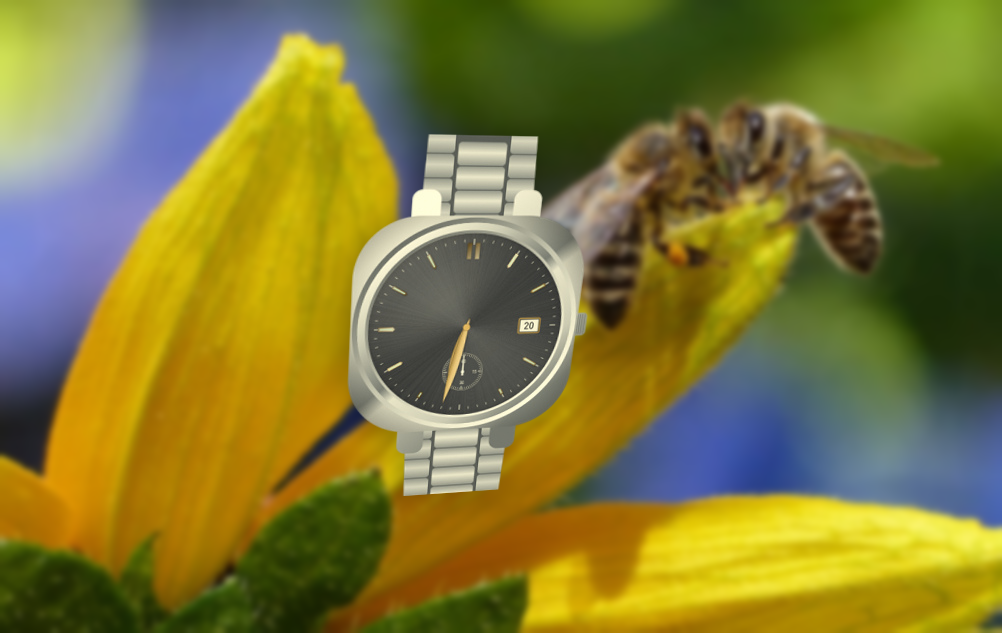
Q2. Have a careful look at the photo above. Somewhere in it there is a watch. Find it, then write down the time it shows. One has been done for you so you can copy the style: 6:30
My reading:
6:32
